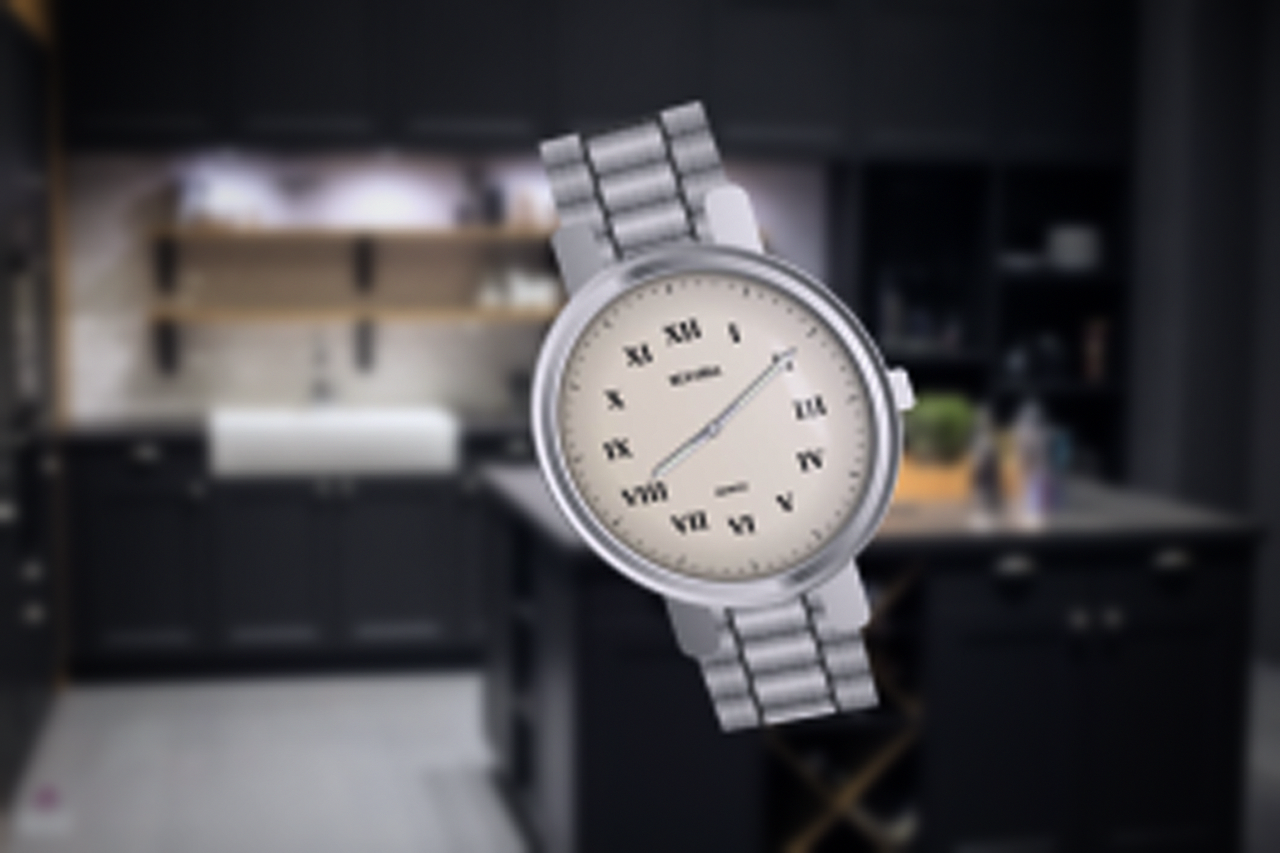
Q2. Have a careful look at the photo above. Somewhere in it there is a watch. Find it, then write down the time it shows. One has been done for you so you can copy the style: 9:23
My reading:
8:10
